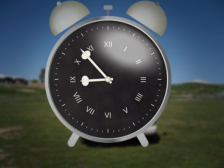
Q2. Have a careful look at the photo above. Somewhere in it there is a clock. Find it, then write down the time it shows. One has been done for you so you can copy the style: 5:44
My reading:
8:53
